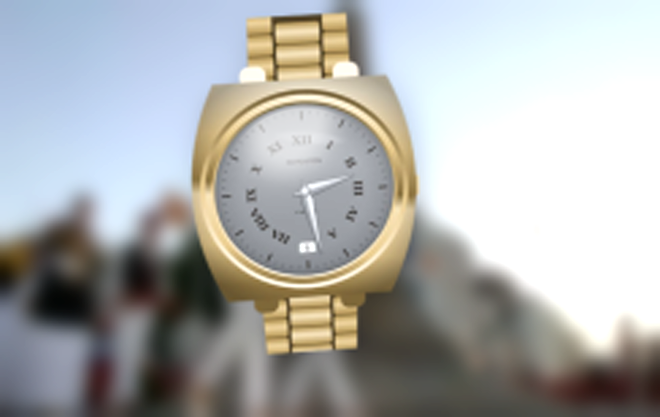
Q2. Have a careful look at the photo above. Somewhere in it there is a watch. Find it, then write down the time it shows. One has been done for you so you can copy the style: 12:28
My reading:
2:28
